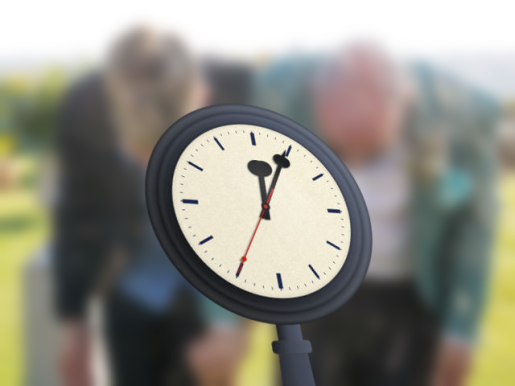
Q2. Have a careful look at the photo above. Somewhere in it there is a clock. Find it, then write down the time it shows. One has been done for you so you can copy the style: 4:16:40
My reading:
12:04:35
